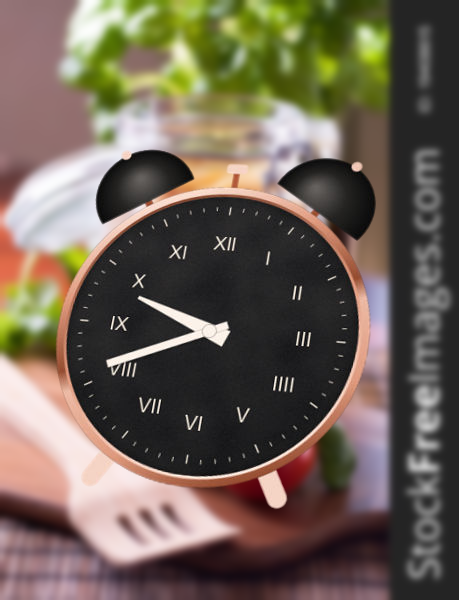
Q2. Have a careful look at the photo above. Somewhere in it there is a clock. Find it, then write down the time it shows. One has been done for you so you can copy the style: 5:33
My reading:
9:41
